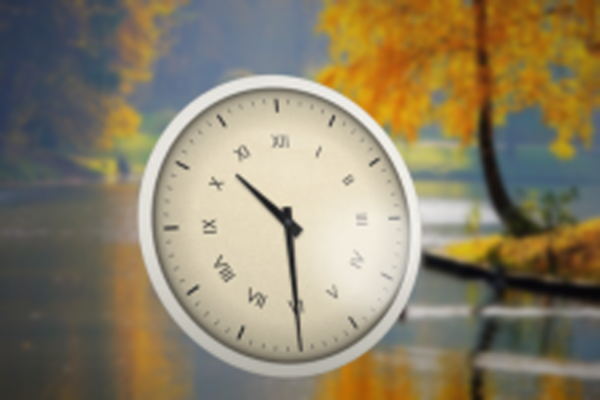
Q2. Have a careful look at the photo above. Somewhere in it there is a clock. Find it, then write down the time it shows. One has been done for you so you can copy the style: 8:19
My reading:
10:30
